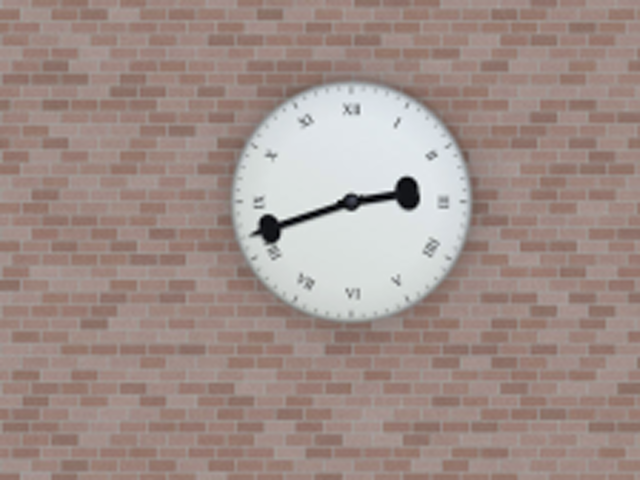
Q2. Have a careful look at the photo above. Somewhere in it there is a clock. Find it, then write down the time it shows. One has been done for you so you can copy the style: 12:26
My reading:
2:42
